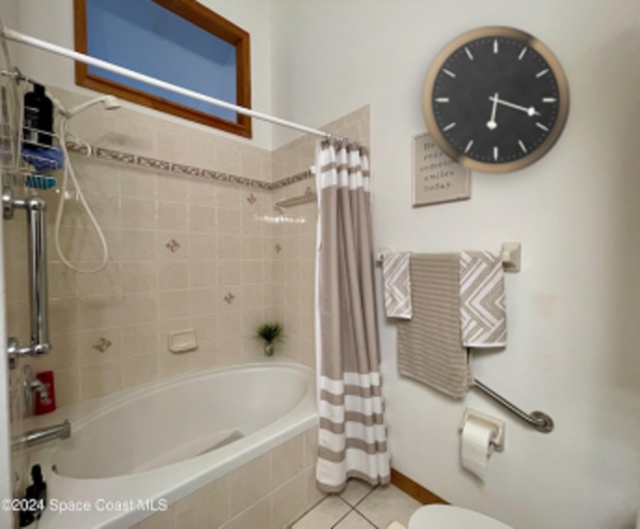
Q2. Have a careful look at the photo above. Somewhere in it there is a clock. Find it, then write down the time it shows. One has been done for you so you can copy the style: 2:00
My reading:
6:18
